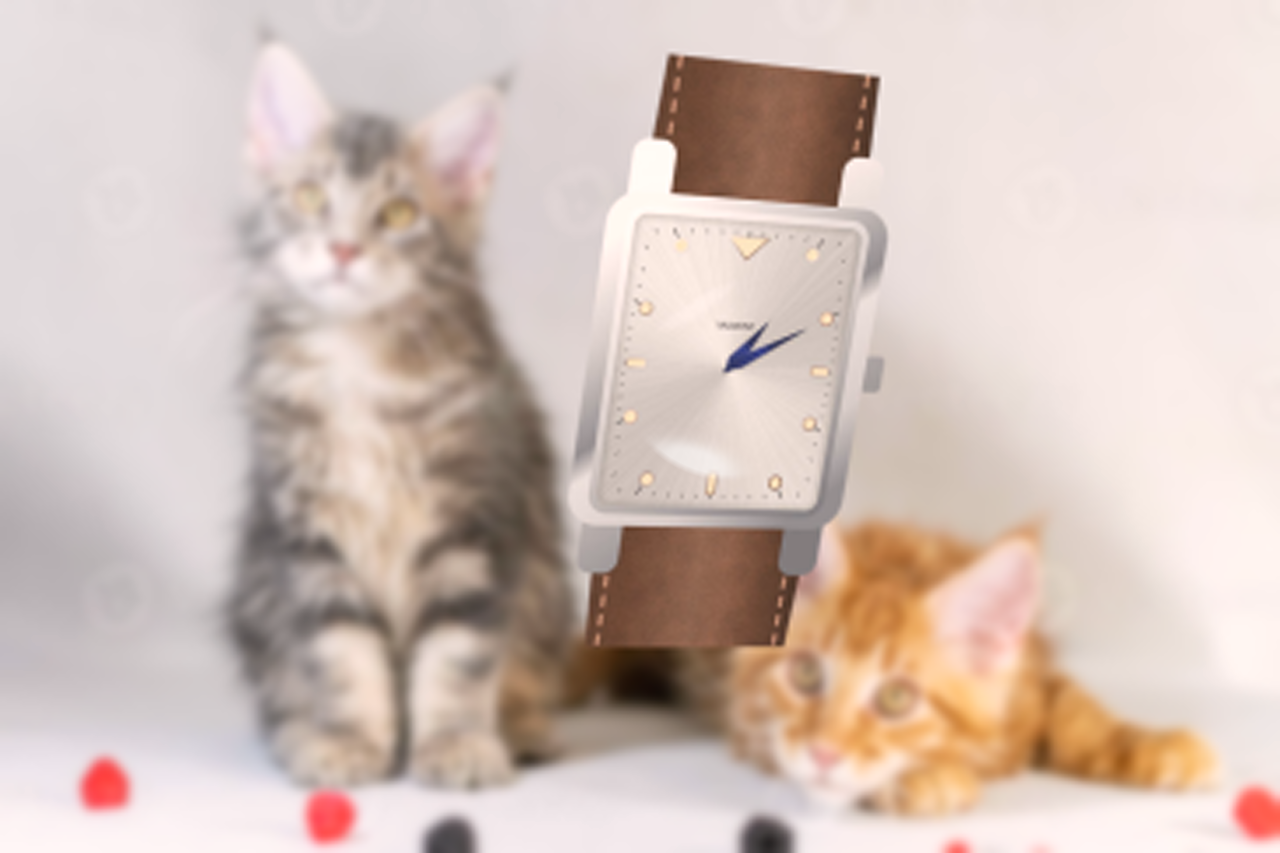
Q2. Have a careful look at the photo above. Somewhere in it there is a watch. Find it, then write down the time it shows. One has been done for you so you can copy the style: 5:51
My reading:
1:10
